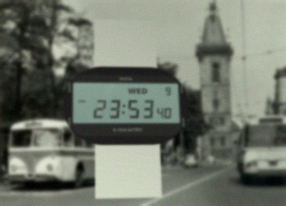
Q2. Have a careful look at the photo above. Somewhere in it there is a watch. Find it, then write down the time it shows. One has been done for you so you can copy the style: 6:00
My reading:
23:53
